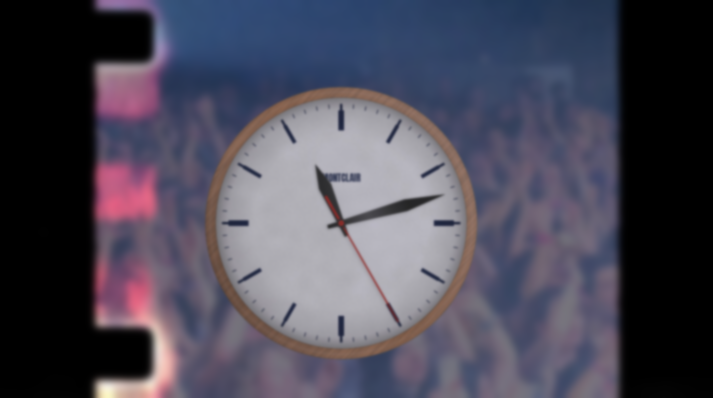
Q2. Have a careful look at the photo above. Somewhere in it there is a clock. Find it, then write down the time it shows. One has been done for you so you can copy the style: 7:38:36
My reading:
11:12:25
